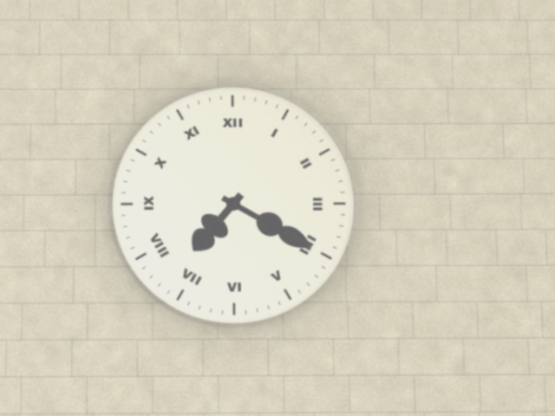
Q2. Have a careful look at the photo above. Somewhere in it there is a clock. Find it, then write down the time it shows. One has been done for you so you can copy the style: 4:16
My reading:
7:20
